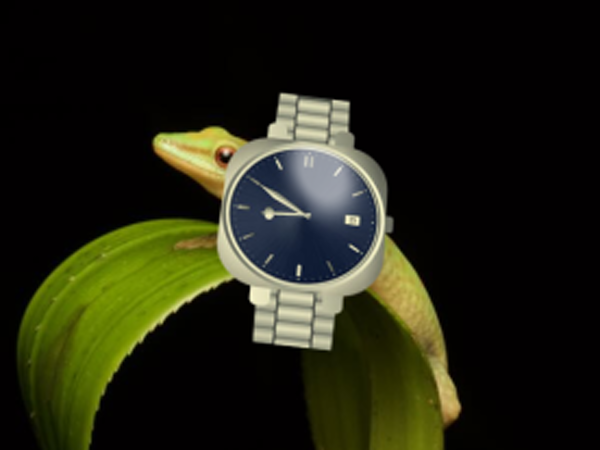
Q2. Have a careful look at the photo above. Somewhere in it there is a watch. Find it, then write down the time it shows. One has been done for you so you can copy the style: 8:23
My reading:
8:50
